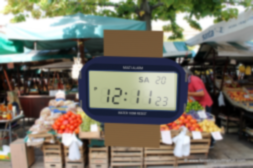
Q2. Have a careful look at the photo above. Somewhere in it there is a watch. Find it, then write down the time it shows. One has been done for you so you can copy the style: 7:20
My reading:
12:11
